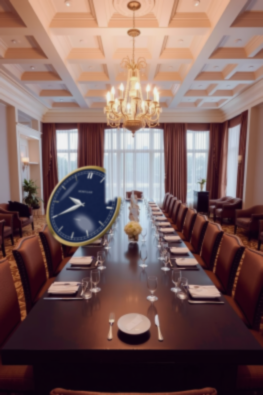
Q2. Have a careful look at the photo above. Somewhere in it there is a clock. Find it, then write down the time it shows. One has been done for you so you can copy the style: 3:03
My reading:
9:40
